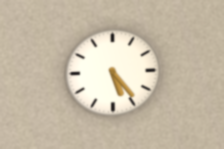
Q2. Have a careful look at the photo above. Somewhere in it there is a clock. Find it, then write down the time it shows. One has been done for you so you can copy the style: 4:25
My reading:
5:24
